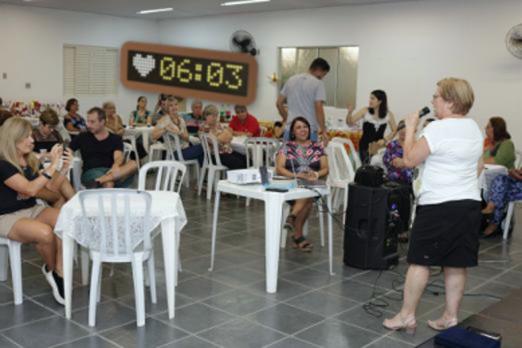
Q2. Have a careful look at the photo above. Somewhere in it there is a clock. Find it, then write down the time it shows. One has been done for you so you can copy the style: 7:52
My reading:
6:03
